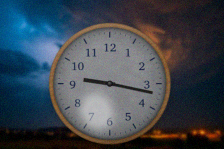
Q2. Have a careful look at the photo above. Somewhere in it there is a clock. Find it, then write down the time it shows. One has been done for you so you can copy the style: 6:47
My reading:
9:17
